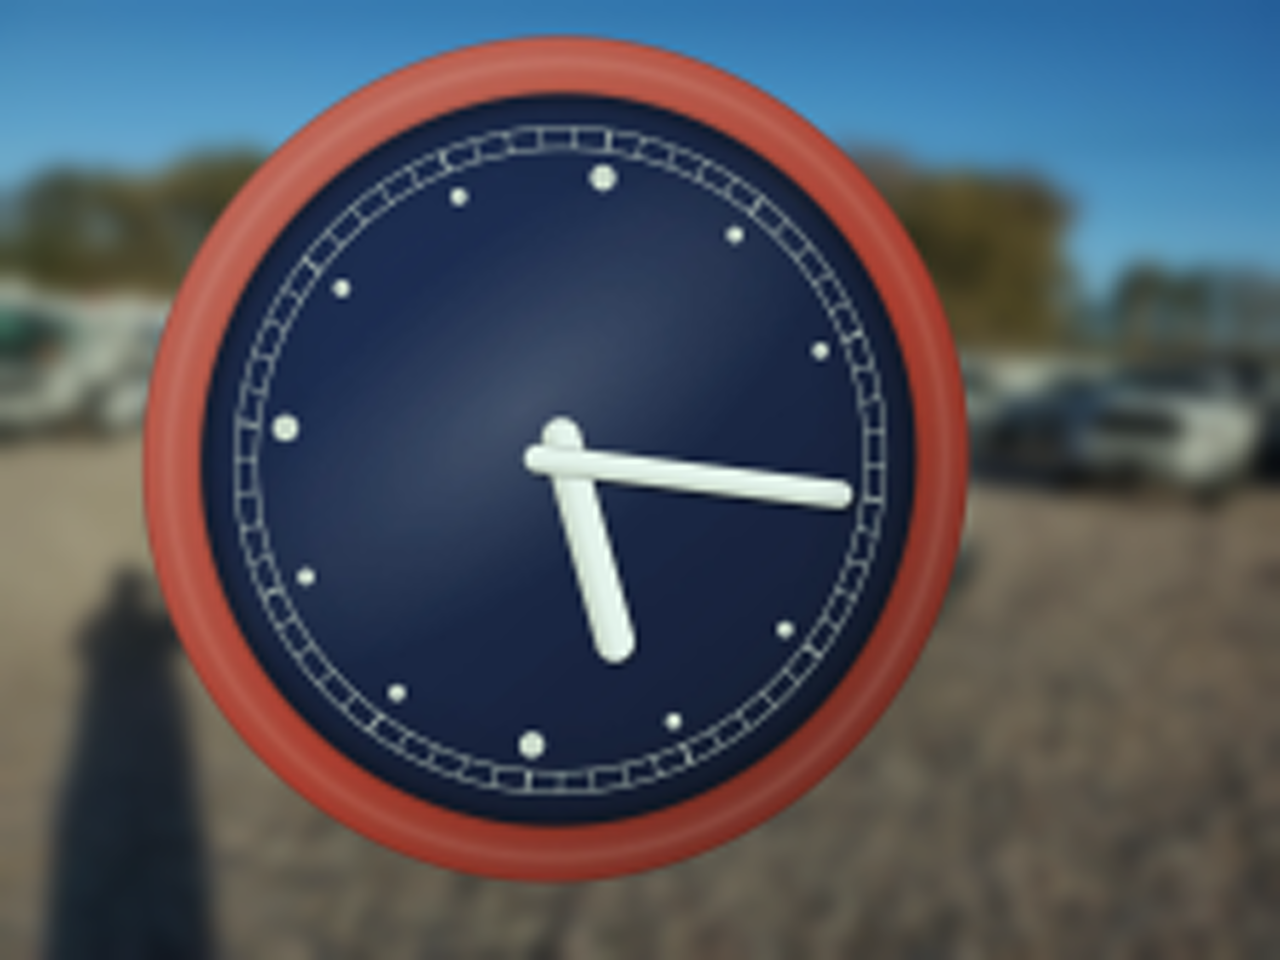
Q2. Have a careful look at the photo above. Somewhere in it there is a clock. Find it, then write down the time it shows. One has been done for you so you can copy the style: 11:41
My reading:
5:15
